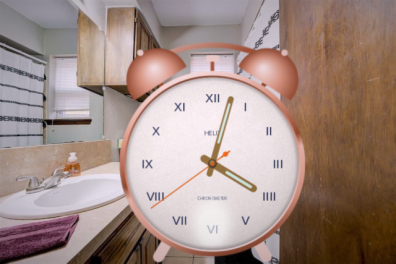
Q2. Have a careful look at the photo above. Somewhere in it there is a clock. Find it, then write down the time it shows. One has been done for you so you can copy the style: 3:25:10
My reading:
4:02:39
